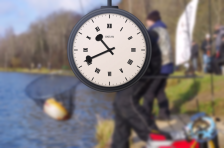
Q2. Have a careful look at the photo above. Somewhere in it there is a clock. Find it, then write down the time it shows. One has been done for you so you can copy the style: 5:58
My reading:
10:41
